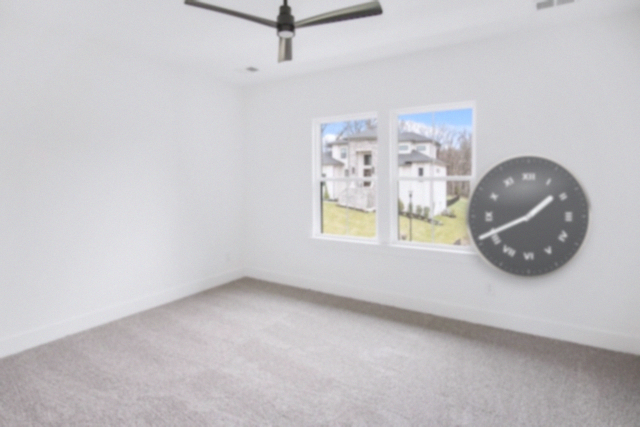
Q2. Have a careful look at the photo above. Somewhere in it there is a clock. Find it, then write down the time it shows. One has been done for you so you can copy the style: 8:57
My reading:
1:41
